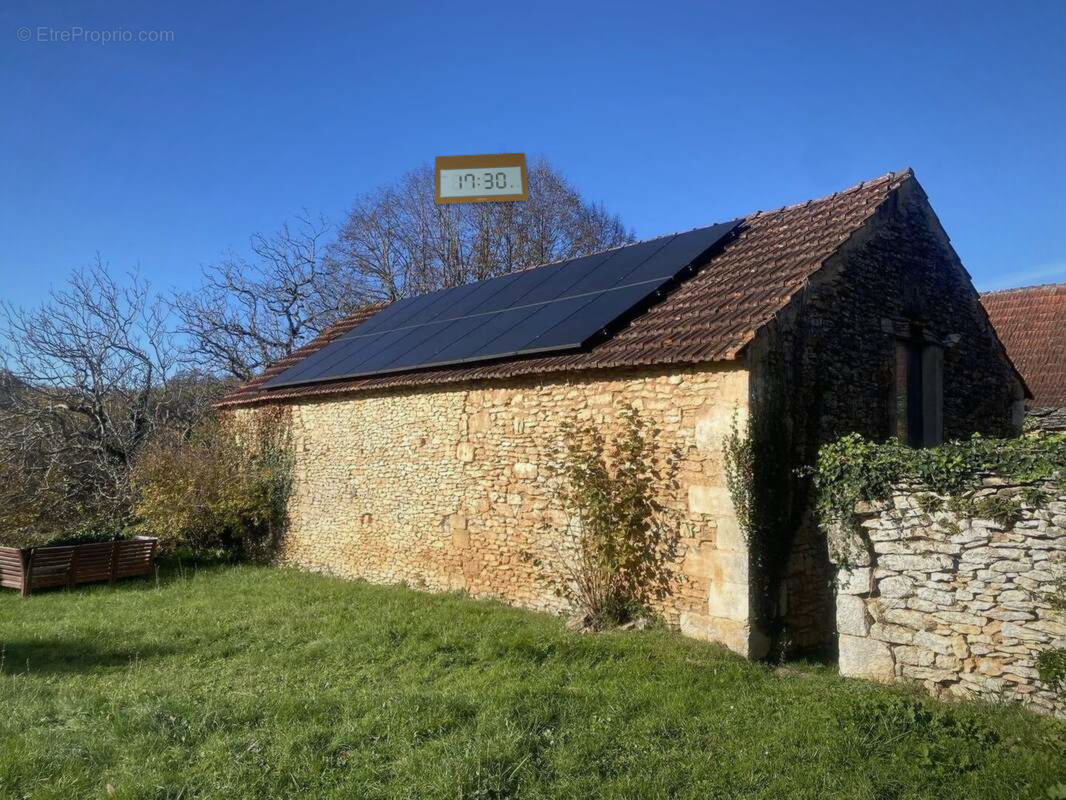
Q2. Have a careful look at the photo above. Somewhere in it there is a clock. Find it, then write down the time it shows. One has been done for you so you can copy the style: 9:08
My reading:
17:30
